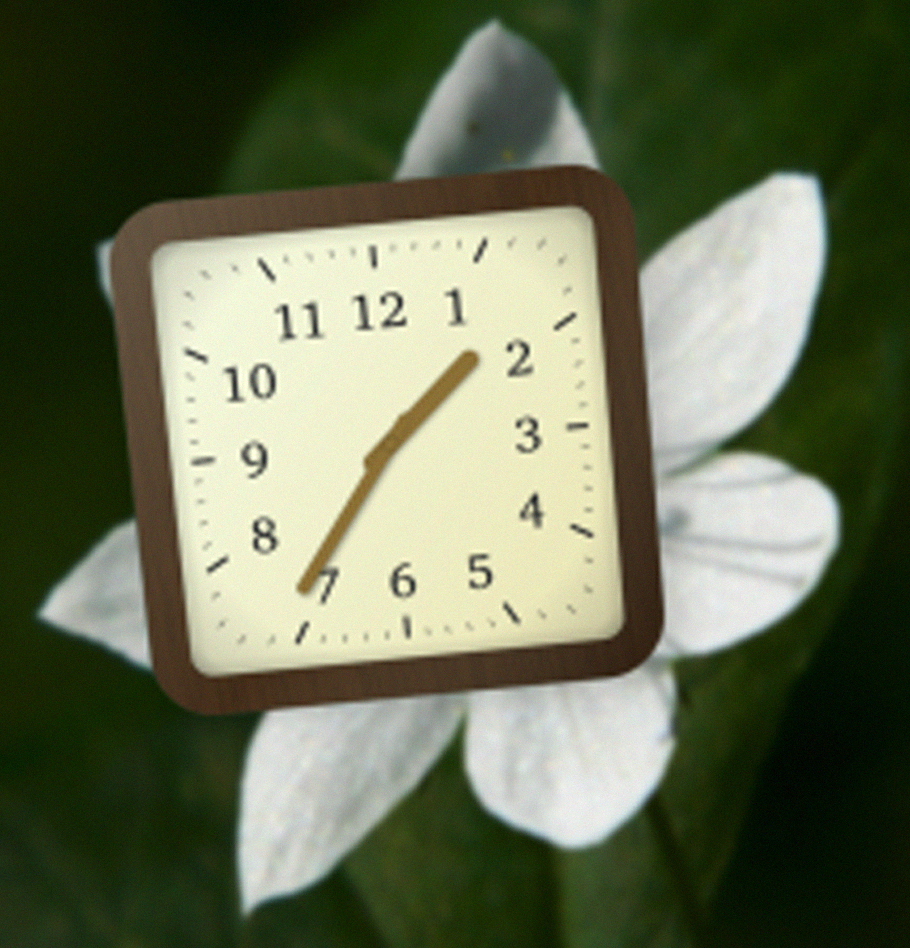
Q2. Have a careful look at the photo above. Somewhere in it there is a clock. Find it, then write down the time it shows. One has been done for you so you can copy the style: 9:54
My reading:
1:36
